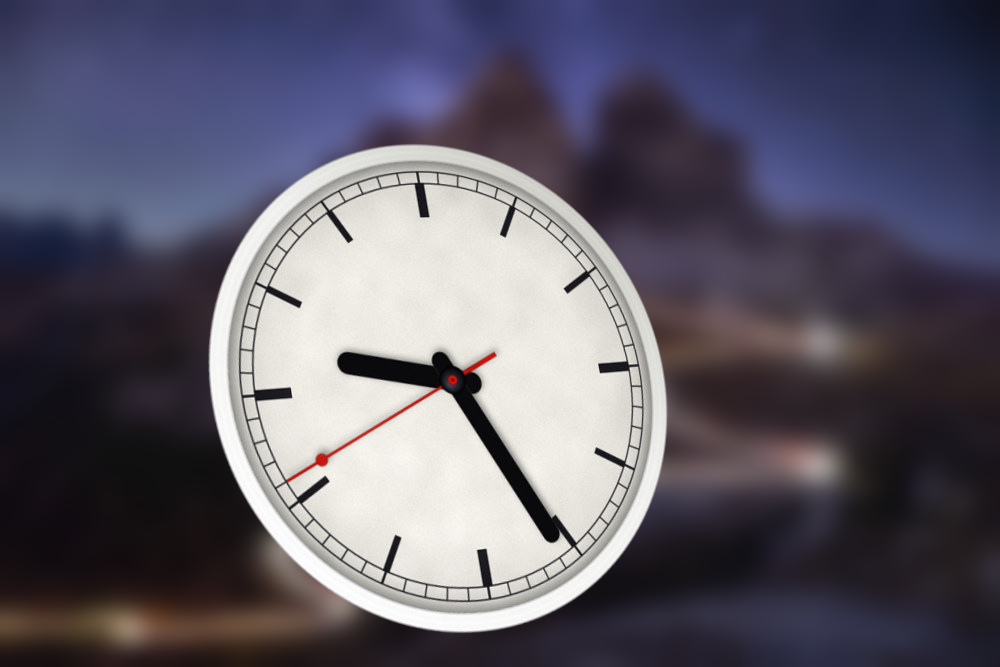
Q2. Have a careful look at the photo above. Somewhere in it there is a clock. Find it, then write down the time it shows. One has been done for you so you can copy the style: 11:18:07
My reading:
9:25:41
